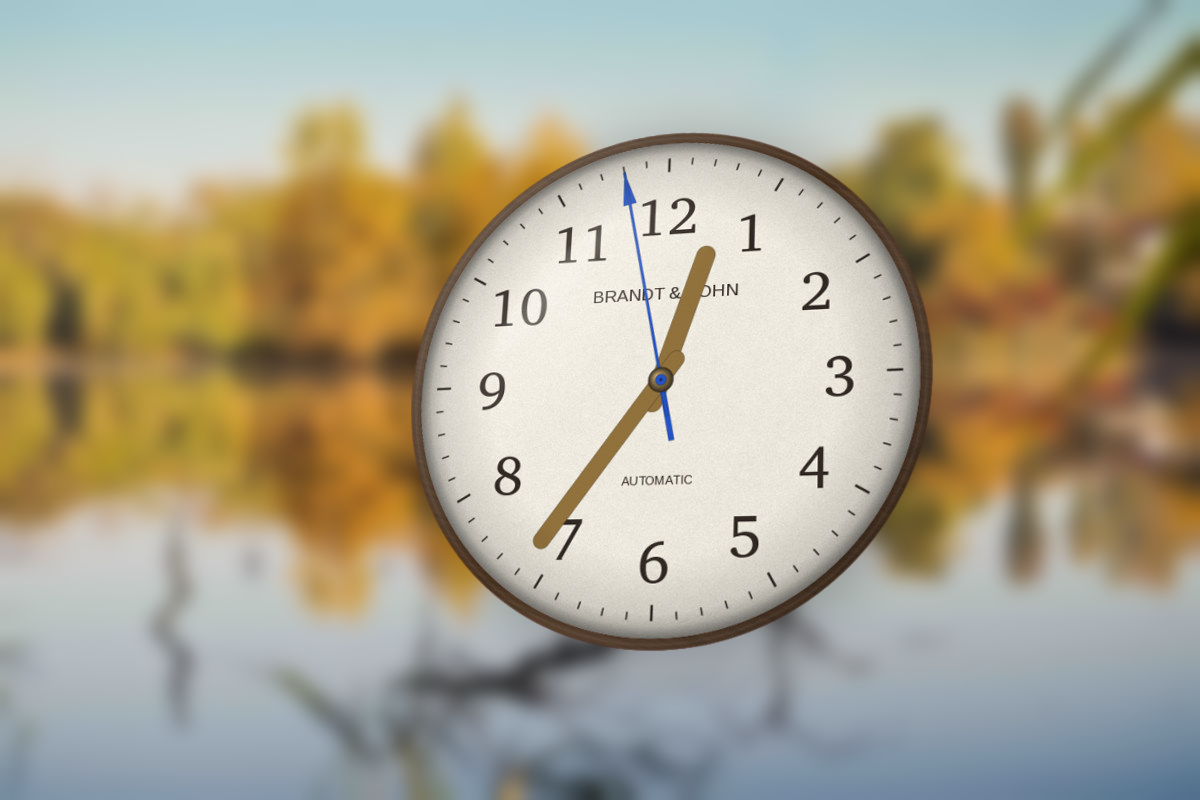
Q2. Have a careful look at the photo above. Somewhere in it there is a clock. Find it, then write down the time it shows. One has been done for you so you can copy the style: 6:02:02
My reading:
12:35:58
